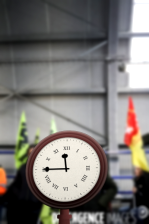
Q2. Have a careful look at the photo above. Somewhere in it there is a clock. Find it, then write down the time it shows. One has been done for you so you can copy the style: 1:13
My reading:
11:45
